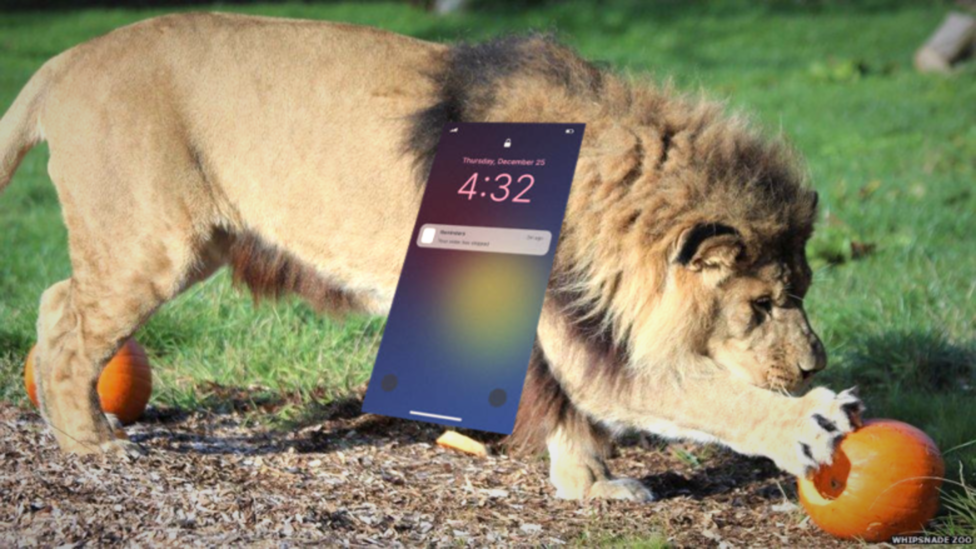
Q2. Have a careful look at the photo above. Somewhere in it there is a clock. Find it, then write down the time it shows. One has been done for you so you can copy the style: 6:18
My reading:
4:32
